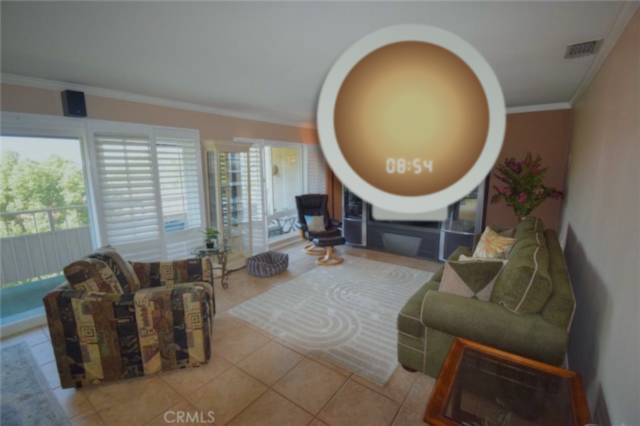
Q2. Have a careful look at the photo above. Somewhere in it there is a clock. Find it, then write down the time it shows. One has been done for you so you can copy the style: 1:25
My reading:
8:54
